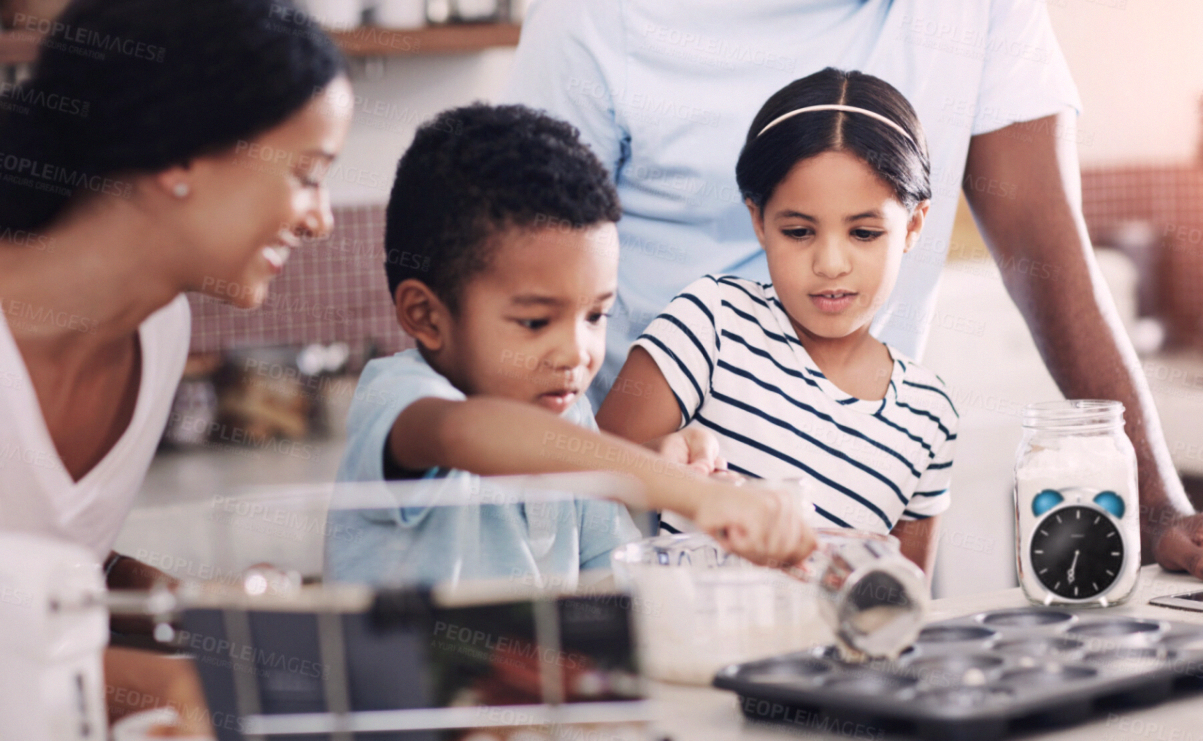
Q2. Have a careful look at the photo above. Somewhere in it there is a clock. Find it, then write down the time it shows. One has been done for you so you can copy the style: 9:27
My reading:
6:32
